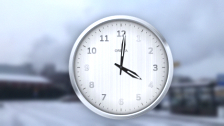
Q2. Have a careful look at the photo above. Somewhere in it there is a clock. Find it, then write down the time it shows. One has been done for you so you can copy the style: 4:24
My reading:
4:01
